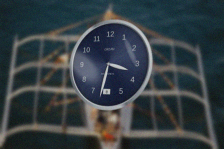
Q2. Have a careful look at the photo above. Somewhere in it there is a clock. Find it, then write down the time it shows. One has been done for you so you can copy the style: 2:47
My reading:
3:32
